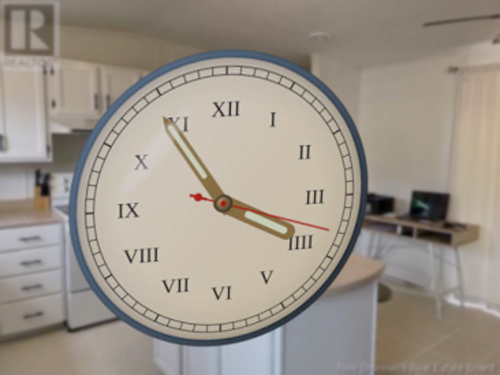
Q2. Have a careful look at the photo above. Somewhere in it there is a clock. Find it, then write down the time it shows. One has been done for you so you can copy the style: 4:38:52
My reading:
3:54:18
